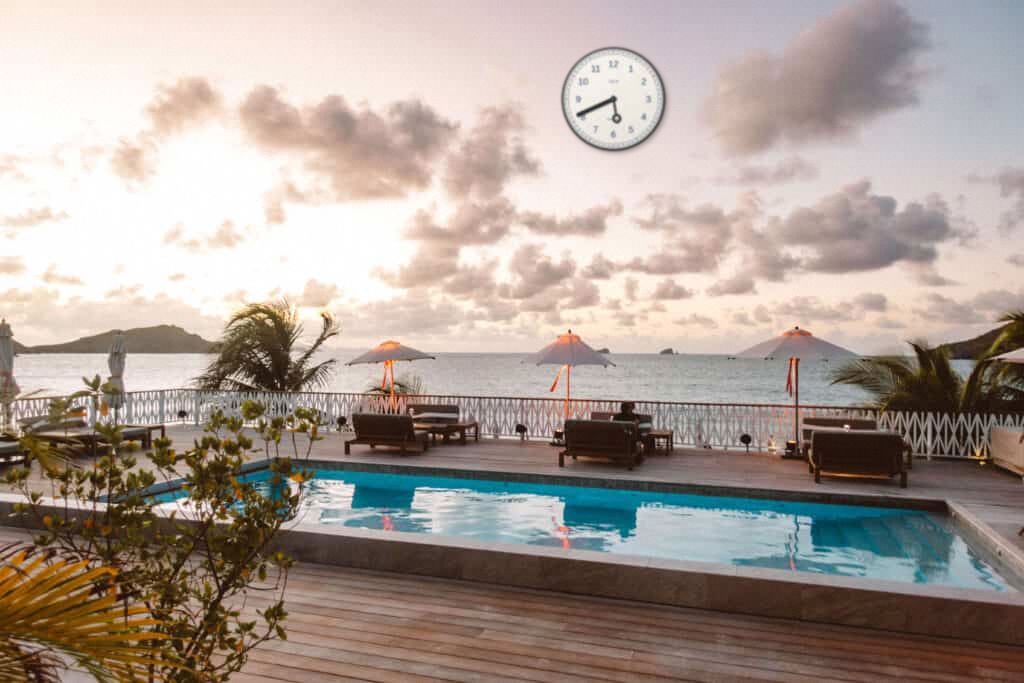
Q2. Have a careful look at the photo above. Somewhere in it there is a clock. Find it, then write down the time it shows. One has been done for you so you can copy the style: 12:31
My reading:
5:41
